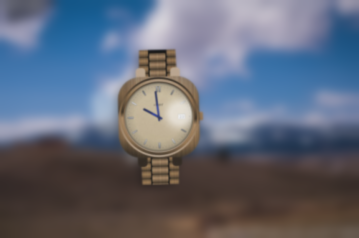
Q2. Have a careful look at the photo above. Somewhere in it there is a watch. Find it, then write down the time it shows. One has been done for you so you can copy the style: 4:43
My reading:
9:59
